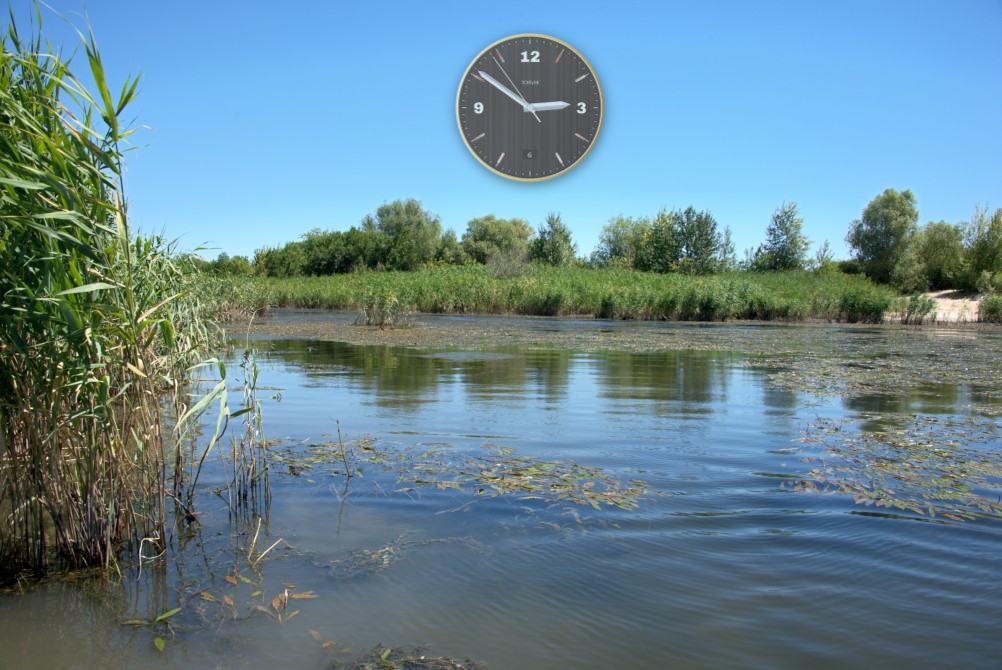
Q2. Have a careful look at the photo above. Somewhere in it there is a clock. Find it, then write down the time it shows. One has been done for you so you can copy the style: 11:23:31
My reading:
2:50:54
